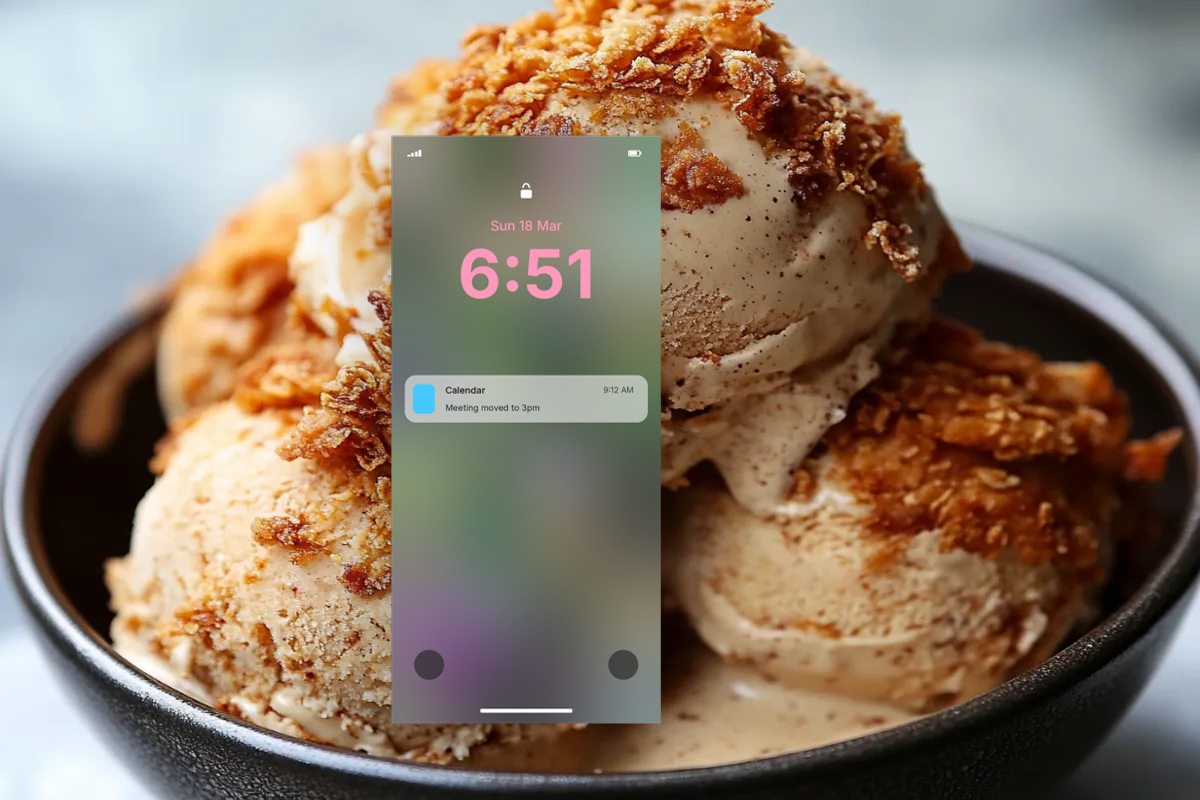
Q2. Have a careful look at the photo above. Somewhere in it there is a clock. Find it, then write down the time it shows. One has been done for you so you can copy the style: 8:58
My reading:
6:51
